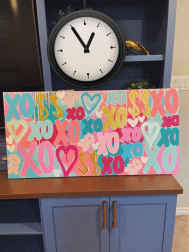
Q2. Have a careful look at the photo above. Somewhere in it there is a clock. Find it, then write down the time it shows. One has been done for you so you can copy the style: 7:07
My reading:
12:55
